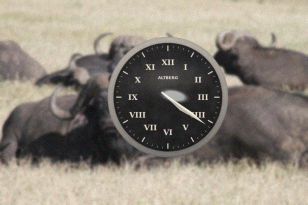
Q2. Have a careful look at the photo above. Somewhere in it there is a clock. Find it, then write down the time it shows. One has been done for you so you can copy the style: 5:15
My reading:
4:21
